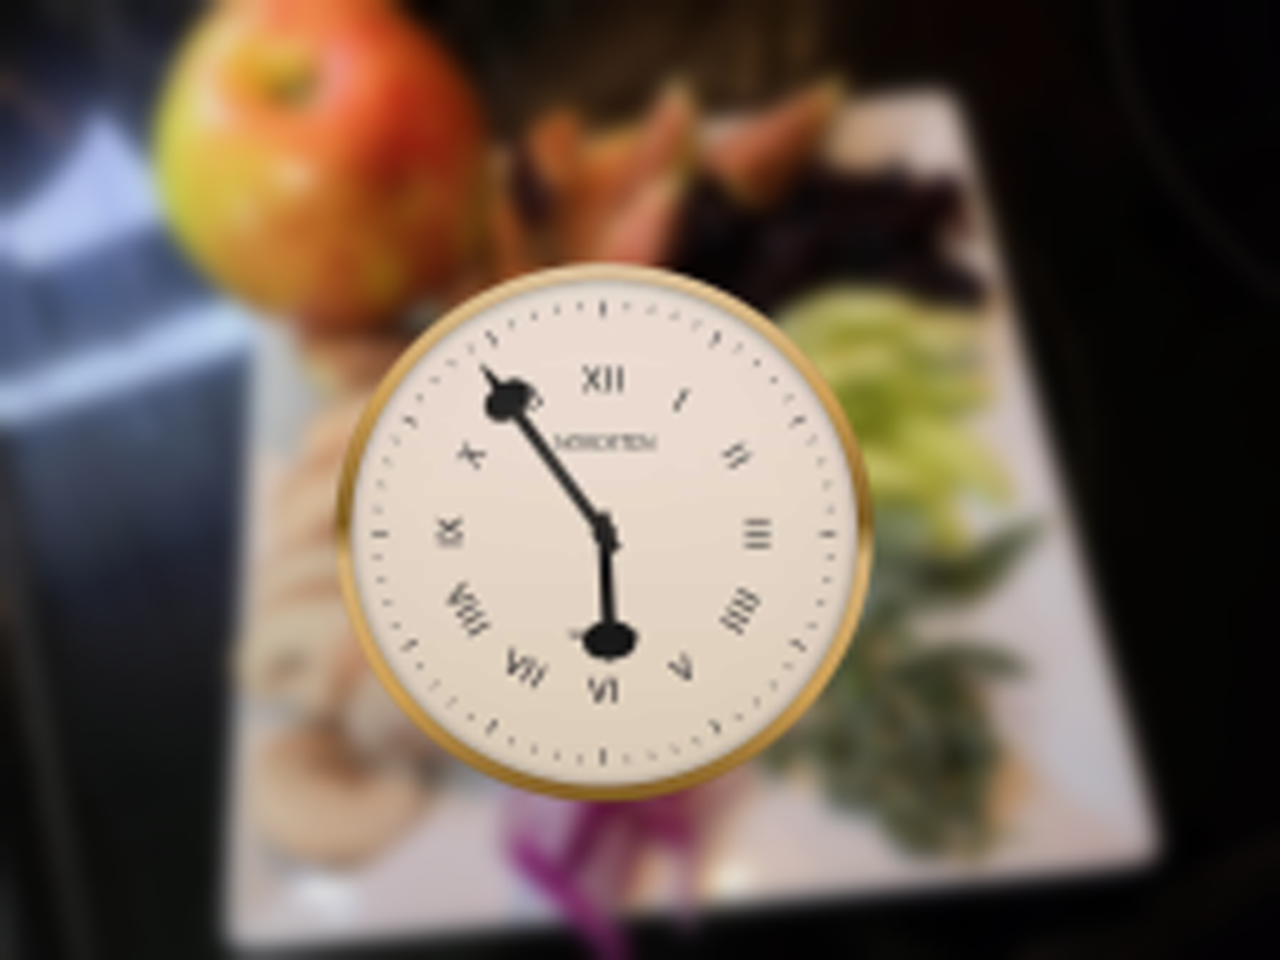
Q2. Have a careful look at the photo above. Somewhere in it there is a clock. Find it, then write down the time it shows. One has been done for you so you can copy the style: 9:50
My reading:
5:54
